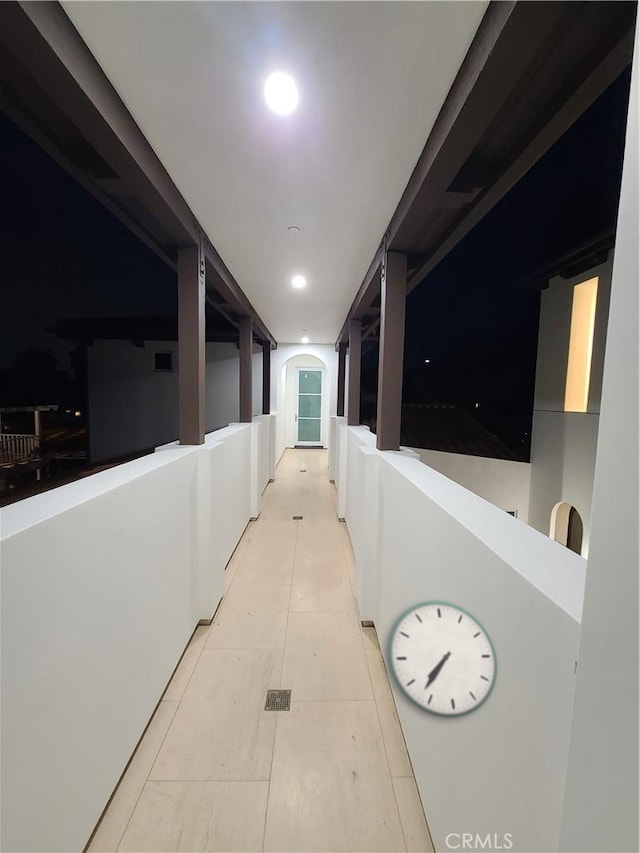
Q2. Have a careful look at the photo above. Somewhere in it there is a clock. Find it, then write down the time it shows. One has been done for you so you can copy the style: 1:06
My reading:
7:37
